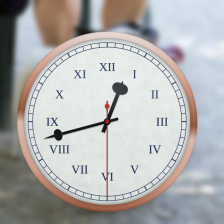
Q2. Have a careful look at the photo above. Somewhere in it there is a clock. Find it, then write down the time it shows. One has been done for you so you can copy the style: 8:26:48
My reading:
12:42:30
